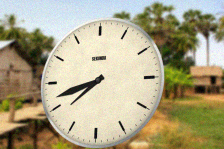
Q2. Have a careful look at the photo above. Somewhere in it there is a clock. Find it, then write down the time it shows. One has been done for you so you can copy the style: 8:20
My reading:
7:42
